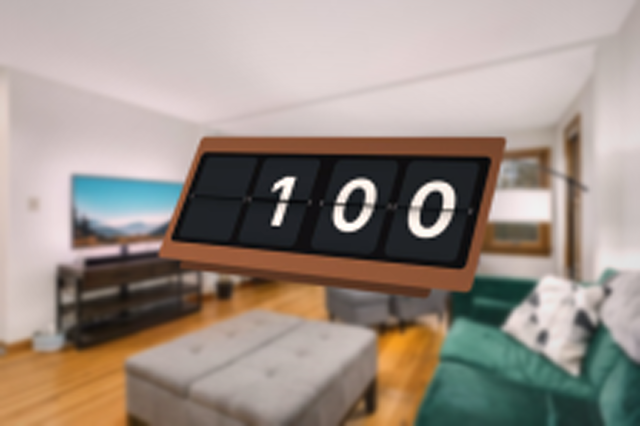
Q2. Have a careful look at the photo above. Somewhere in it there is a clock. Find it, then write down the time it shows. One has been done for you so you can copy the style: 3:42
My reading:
1:00
